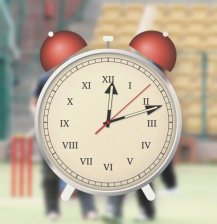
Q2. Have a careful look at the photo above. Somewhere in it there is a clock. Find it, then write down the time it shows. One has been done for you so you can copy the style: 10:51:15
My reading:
12:12:08
